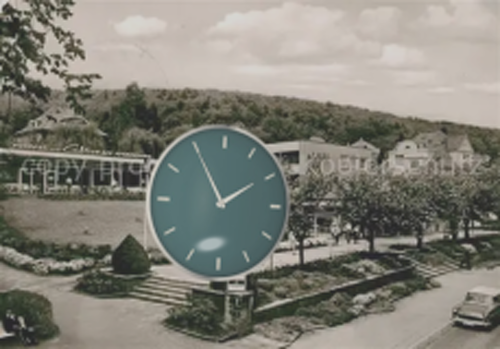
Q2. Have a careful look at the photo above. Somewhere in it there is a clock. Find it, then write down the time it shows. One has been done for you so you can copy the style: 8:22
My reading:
1:55
